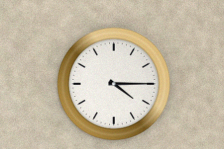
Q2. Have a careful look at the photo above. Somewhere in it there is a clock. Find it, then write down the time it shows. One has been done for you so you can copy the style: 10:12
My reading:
4:15
